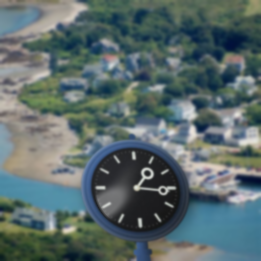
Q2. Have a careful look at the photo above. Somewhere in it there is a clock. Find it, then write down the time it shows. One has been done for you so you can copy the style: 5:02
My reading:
1:16
